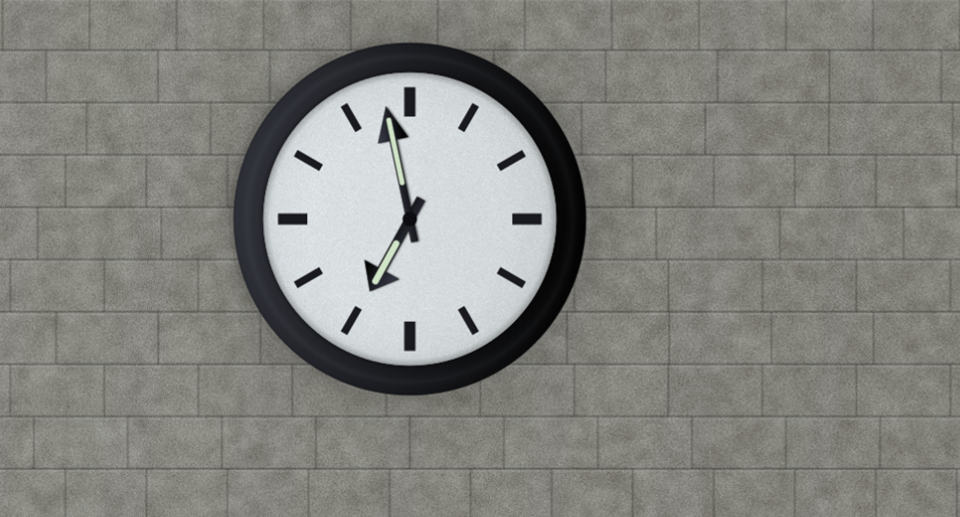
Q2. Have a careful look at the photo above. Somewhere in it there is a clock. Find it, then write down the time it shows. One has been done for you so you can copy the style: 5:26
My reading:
6:58
